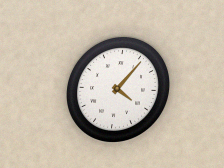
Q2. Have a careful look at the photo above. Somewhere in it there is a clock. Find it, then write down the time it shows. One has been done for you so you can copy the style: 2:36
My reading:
4:06
